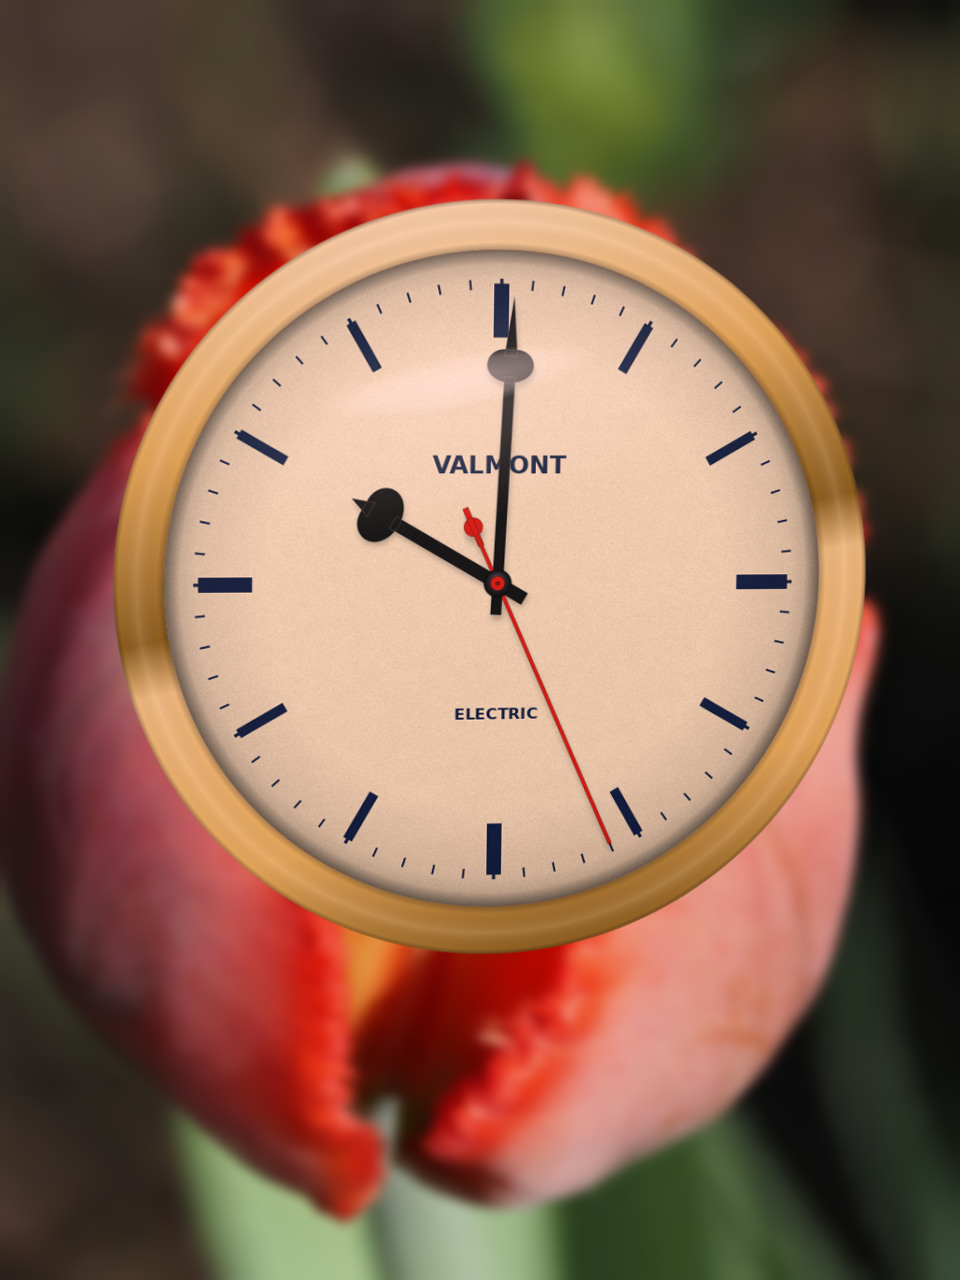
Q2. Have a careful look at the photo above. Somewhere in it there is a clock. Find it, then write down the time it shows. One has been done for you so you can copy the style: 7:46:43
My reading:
10:00:26
